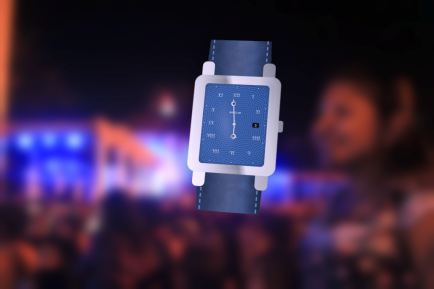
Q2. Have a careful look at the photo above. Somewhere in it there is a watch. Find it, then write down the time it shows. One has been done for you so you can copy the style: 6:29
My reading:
5:59
